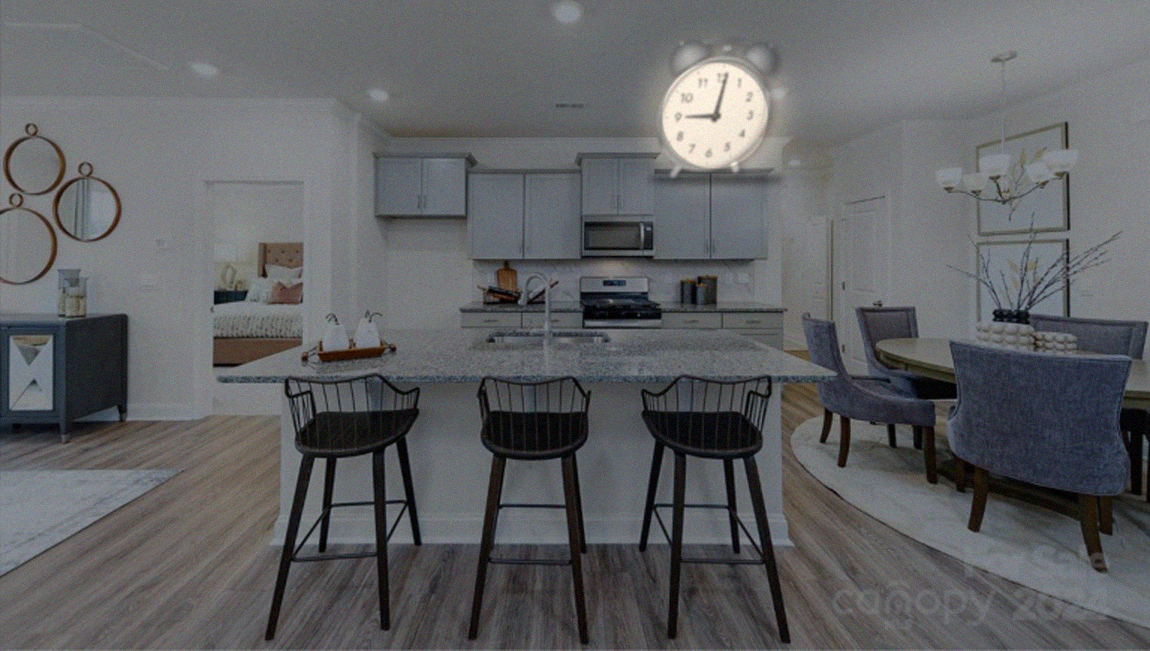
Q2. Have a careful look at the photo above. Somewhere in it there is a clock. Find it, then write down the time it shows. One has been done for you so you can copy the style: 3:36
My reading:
9:01
